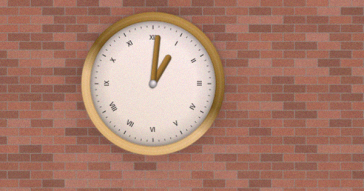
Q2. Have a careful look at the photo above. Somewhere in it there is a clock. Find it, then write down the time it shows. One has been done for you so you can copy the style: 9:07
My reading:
1:01
